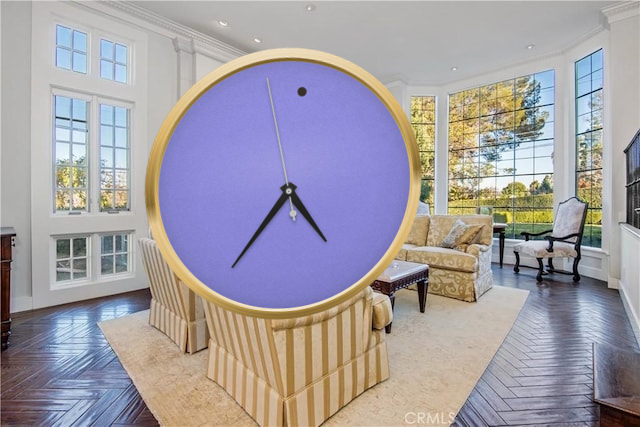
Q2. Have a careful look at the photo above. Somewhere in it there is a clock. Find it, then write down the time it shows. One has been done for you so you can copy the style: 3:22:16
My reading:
4:34:57
